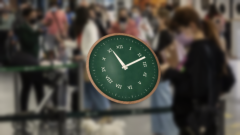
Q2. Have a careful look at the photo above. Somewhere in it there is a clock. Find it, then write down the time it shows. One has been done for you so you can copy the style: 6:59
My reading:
11:12
